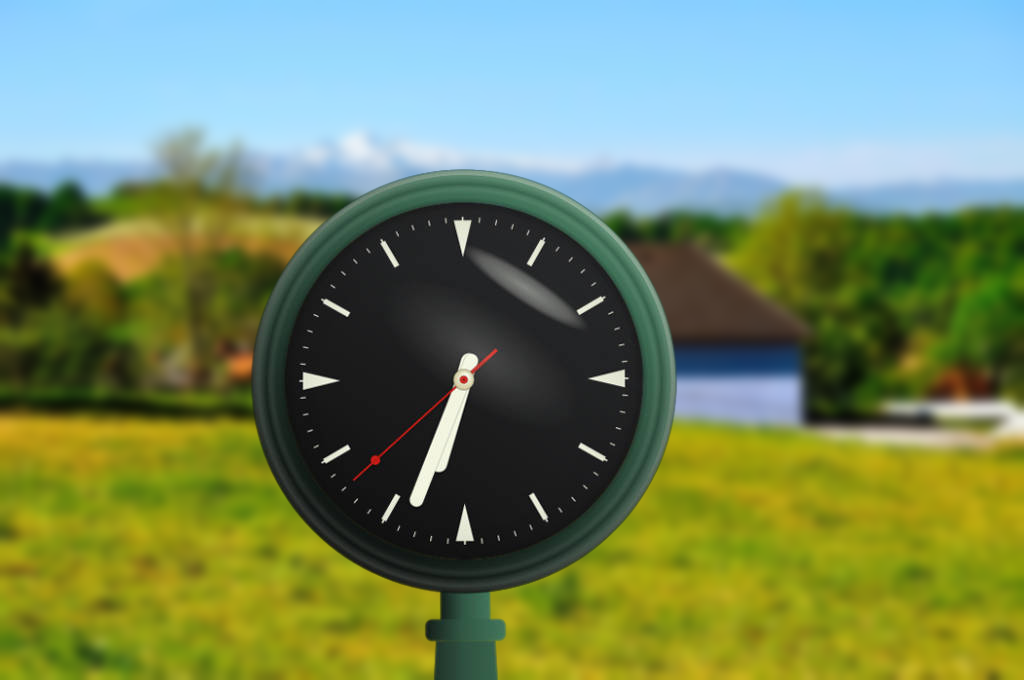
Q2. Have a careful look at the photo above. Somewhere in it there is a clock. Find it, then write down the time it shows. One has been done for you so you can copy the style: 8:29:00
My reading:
6:33:38
